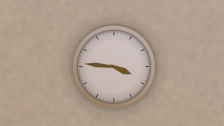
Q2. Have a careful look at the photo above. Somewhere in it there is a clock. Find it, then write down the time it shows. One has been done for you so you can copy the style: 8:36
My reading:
3:46
